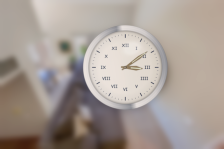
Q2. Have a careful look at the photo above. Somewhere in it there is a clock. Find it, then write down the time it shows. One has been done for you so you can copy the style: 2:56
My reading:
3:09
